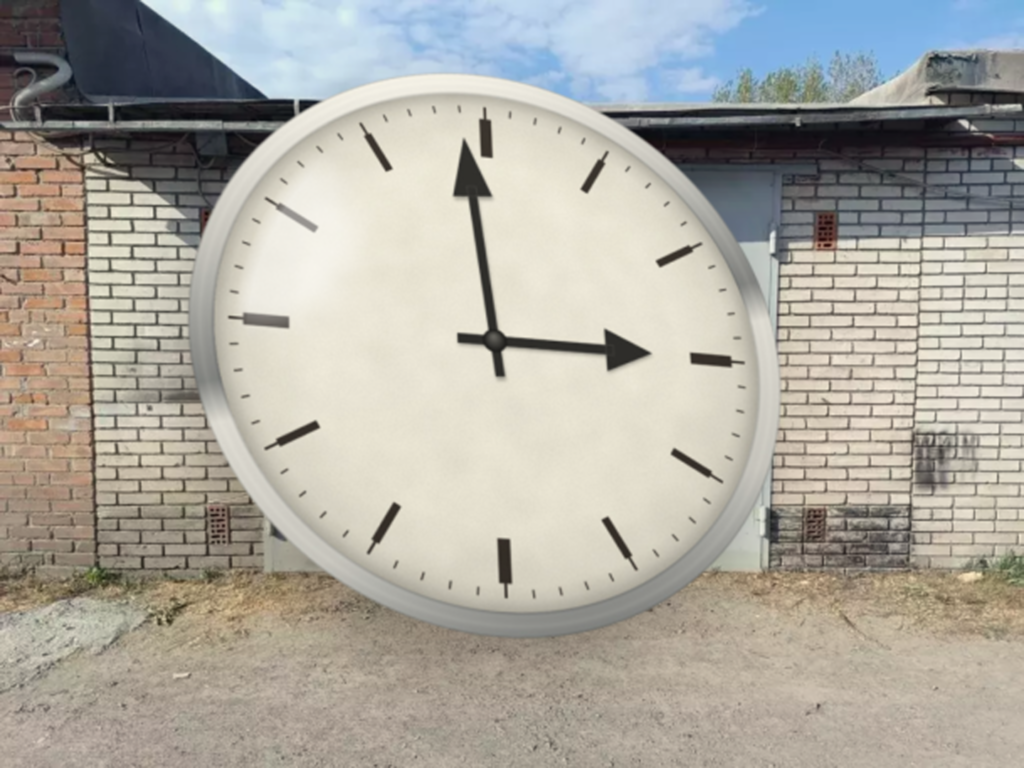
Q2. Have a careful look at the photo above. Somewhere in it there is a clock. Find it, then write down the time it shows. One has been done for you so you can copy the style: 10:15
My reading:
2:59
